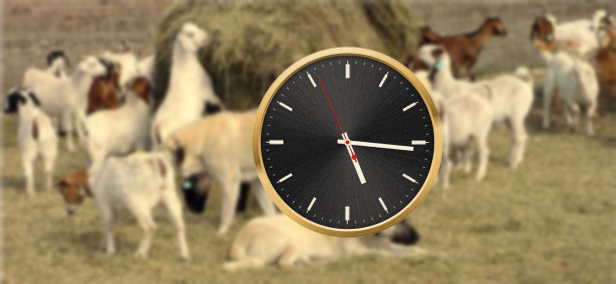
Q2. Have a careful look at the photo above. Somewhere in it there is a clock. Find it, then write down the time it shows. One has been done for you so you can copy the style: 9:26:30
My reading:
5:15:56
